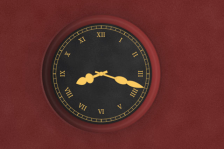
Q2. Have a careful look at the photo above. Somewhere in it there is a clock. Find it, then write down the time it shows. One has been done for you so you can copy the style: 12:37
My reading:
8:18
